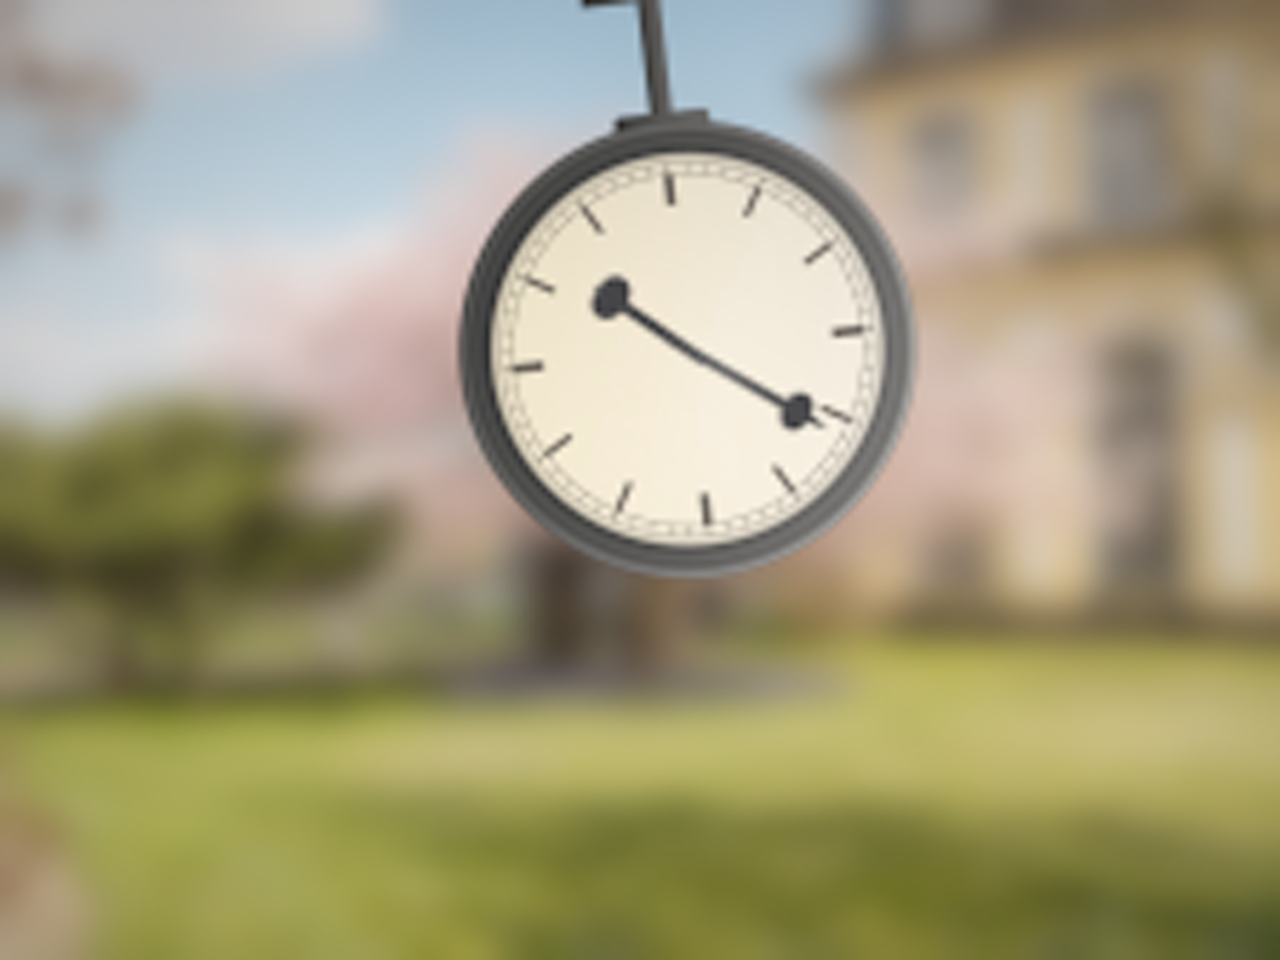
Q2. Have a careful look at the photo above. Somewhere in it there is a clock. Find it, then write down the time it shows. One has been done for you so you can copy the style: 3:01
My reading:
10:21
